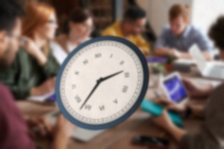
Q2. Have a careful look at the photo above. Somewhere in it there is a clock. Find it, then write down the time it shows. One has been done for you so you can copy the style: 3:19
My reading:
2:37
